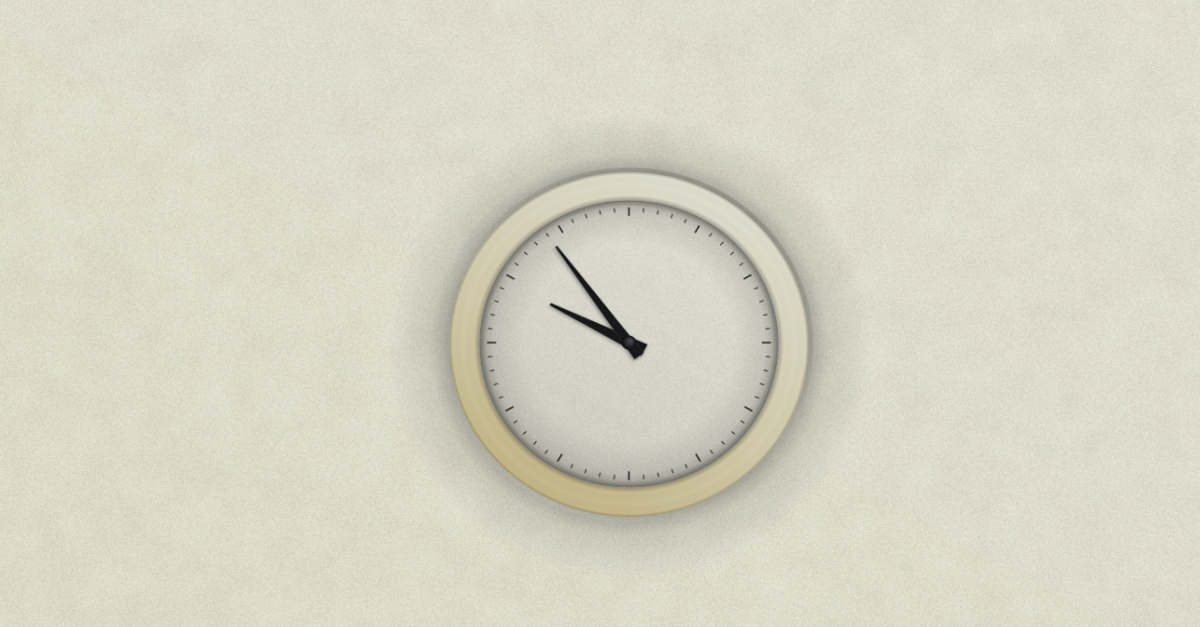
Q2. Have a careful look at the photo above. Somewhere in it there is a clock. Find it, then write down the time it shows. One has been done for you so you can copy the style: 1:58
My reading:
9:54
